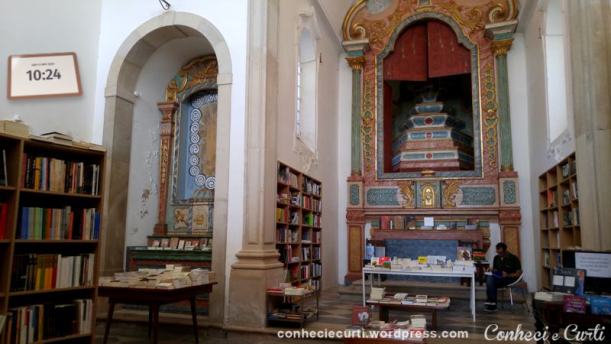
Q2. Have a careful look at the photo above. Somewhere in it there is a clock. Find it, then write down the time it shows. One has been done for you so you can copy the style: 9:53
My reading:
10:24
